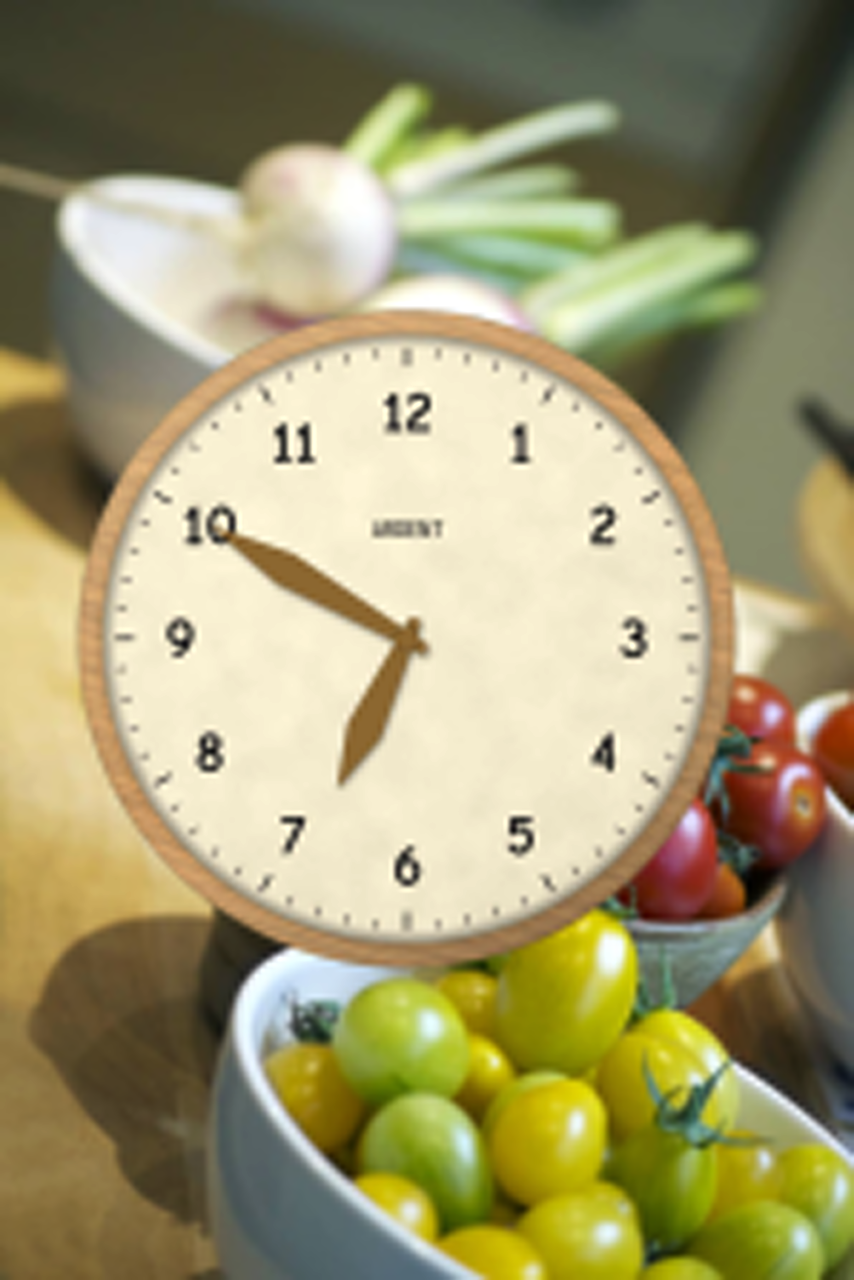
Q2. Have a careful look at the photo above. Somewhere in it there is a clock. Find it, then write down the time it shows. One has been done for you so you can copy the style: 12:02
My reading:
6:50
